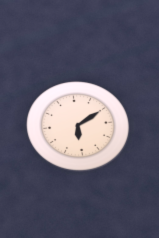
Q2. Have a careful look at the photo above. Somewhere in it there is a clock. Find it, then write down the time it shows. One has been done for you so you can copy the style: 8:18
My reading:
6:10
